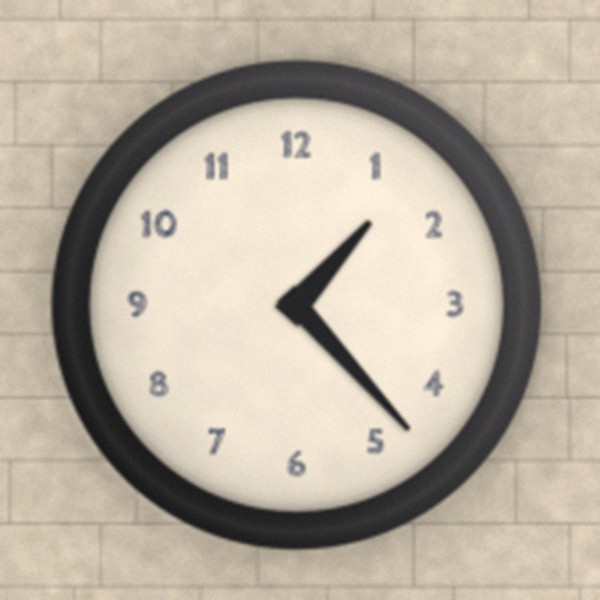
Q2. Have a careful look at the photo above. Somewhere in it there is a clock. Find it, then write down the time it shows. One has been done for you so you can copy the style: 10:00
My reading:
1:23
